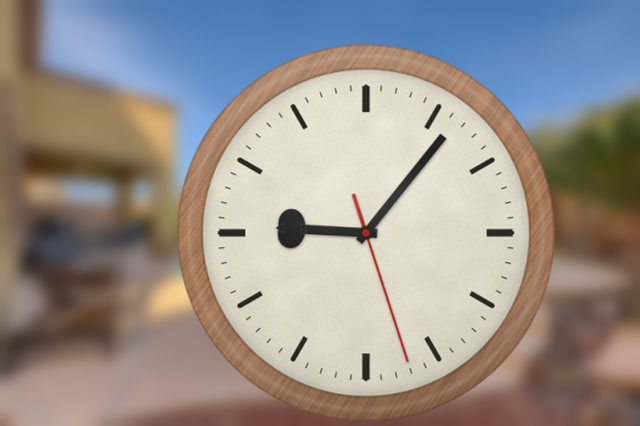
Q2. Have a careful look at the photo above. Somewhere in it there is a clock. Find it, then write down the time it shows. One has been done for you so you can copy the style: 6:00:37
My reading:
9:06:27
